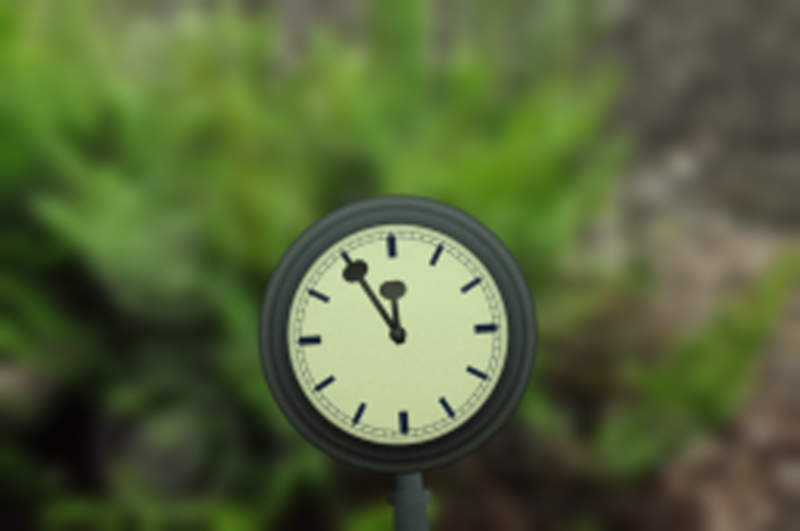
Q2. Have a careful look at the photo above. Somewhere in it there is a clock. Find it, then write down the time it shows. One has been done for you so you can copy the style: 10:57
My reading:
11:55
